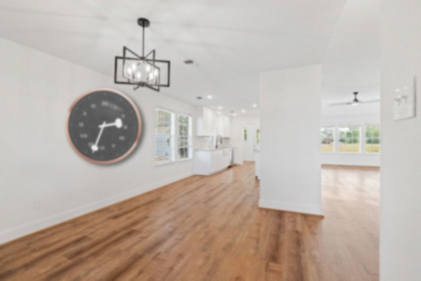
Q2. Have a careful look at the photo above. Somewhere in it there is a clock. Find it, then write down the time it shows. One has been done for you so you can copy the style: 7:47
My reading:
2:33
